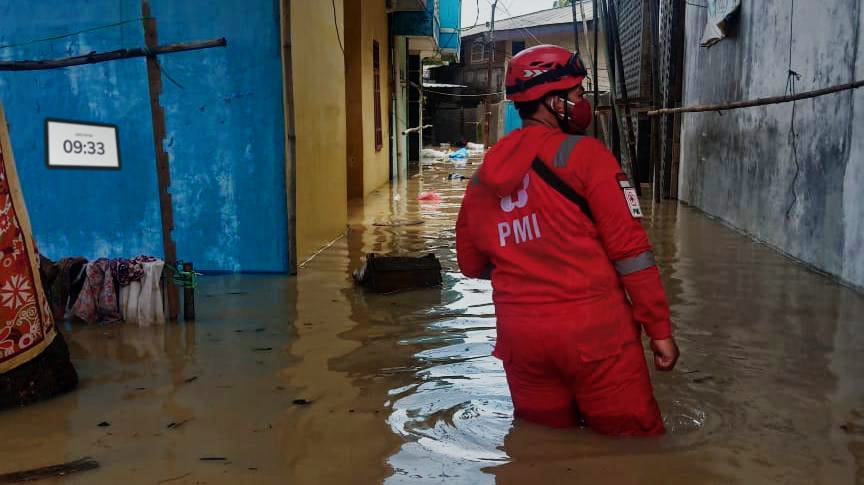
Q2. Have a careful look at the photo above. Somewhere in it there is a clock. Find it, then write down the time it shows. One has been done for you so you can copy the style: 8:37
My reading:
9:33
